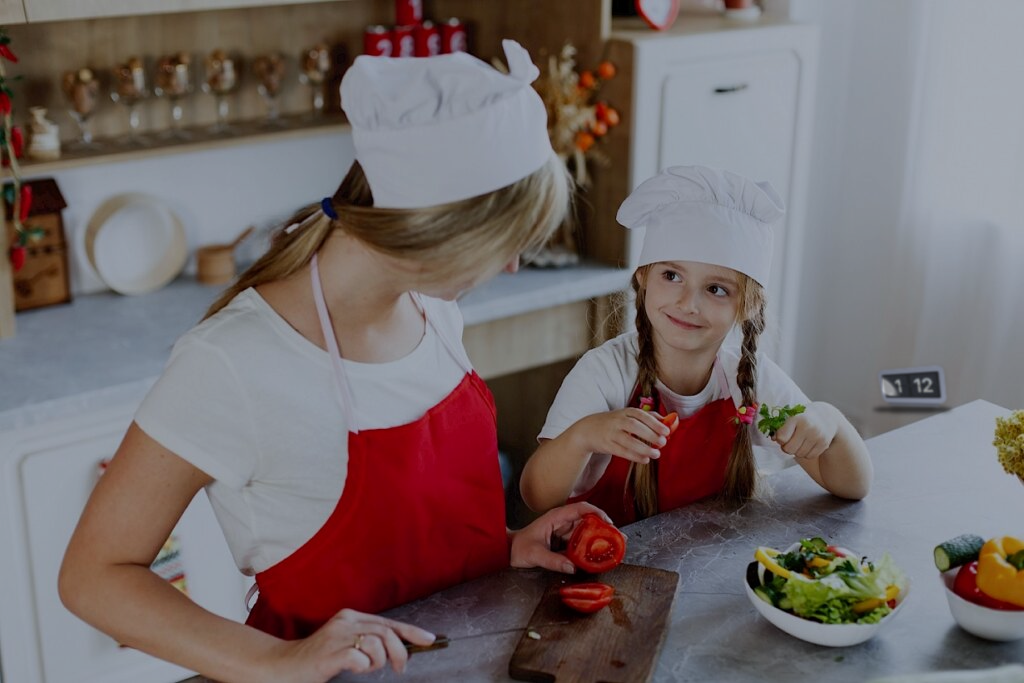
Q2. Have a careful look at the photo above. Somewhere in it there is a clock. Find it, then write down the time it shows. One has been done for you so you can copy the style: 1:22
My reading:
1:12
